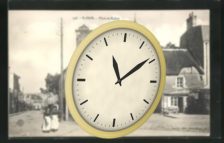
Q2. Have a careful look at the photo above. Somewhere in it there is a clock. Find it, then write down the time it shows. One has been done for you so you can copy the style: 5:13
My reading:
11:09
